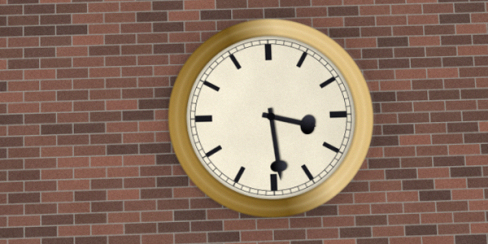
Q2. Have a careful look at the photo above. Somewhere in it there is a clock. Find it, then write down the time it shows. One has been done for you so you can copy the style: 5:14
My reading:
3:29
